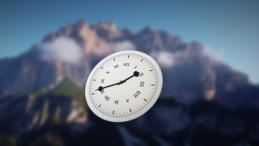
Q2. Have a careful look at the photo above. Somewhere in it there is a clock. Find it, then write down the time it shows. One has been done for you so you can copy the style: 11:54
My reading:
1:41
